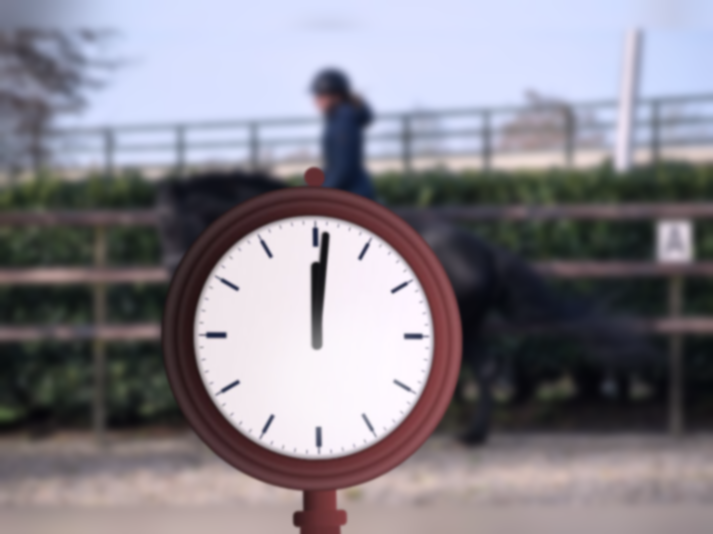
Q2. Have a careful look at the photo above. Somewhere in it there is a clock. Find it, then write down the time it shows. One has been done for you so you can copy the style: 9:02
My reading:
12:01
